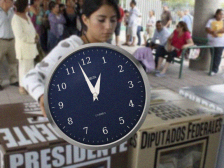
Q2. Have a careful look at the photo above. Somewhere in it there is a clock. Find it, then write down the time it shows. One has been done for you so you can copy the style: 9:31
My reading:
12:58
